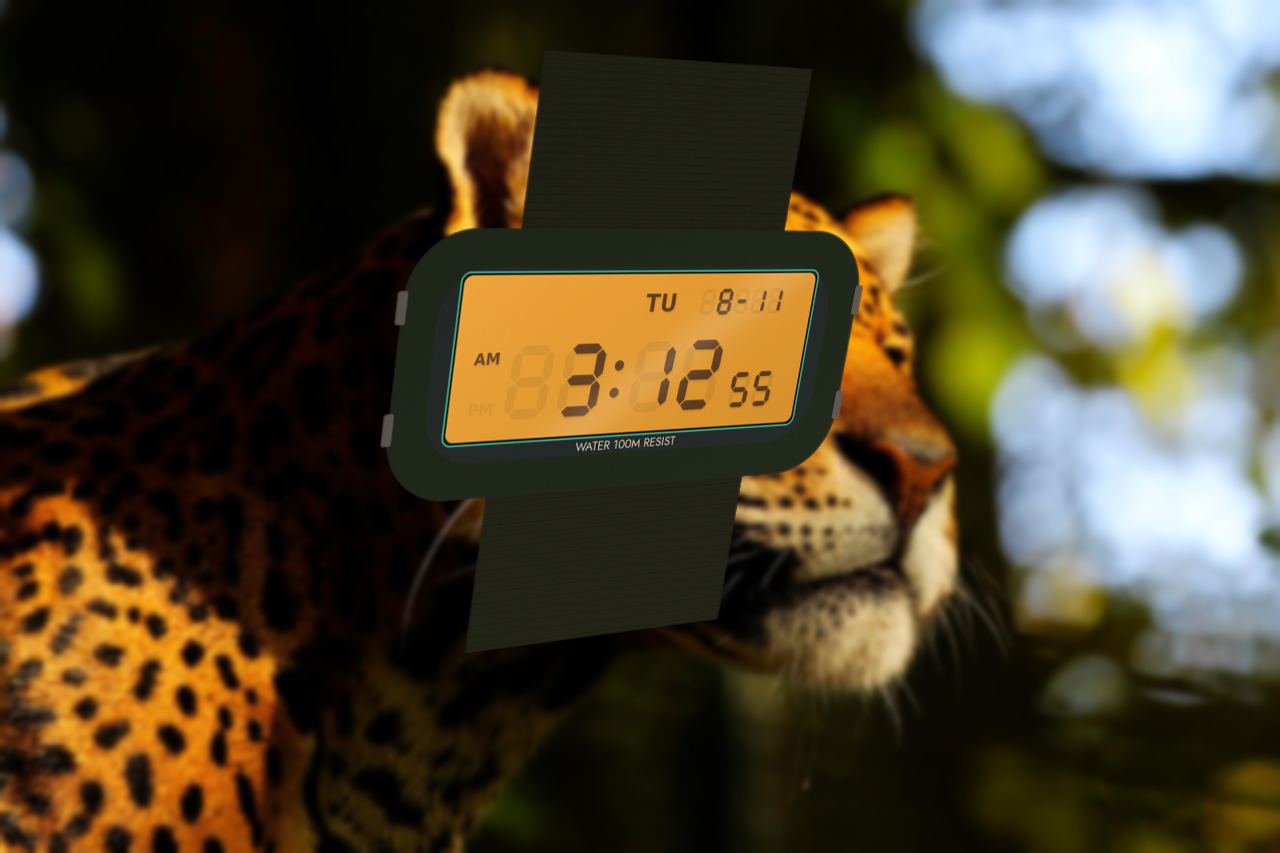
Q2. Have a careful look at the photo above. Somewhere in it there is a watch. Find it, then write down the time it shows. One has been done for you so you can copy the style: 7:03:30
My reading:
3:12:55
